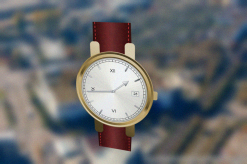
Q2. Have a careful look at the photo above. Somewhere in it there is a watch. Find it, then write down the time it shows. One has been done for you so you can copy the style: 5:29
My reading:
1:44
